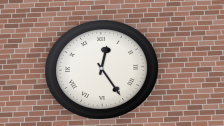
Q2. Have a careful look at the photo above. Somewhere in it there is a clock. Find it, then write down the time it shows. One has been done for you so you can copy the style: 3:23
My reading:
12:25
